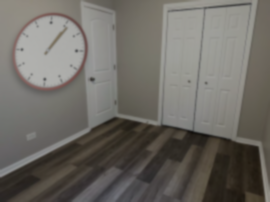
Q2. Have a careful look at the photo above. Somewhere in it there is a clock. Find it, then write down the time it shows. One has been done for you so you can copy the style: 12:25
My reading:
1:06
